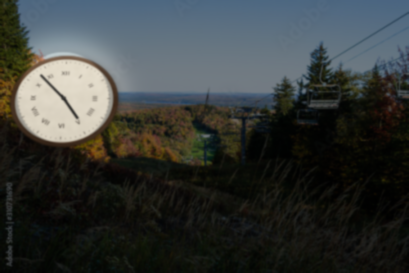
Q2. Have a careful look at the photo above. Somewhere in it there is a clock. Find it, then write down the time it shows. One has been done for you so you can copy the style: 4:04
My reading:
4:53
